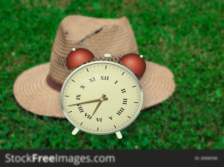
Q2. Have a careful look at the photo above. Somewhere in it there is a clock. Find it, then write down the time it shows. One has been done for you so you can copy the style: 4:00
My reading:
6:42
